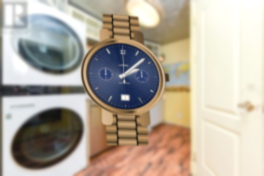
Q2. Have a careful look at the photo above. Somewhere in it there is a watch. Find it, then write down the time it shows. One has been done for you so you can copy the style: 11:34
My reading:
2:08
